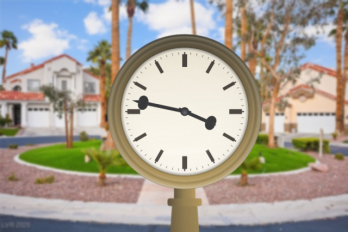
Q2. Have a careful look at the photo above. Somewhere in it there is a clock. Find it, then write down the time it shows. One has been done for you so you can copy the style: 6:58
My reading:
3:47
